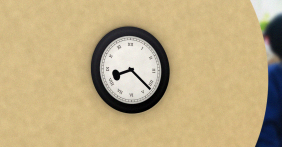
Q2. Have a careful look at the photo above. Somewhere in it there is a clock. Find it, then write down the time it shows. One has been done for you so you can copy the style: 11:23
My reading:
8:22
